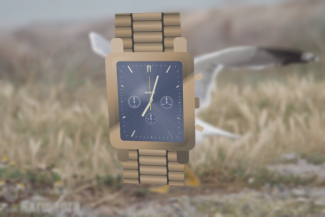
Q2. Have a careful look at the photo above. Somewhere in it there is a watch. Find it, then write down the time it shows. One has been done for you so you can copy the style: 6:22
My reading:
7:03
